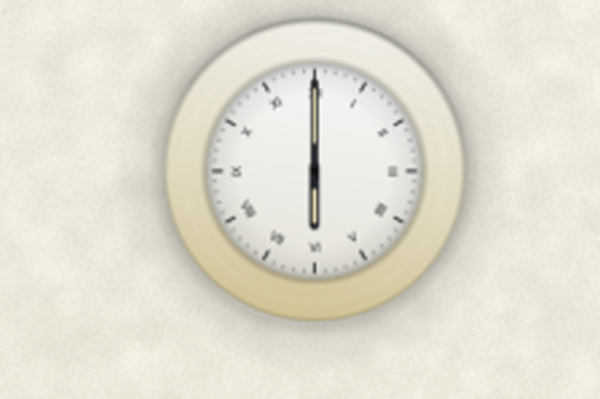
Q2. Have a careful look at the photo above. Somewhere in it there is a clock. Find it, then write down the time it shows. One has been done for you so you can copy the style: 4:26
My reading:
6:00
